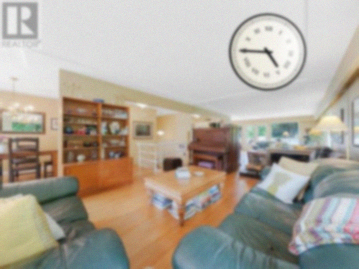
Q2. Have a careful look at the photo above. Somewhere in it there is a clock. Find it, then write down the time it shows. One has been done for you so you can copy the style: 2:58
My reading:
4:45
